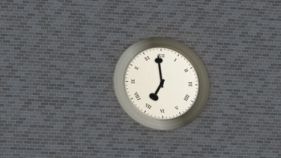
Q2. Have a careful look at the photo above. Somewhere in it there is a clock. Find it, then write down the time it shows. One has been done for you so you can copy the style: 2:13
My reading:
6:59
